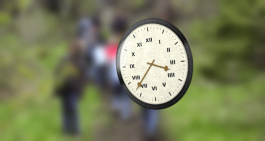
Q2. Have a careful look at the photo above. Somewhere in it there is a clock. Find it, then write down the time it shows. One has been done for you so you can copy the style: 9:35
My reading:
3:37
